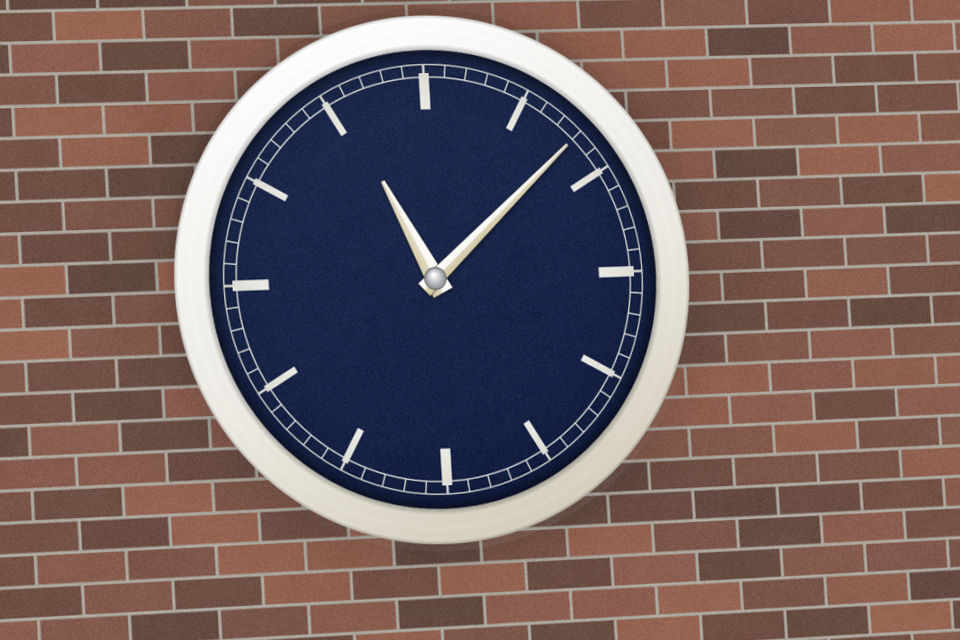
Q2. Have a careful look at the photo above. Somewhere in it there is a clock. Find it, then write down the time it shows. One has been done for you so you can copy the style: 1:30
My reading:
11:08
